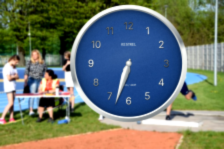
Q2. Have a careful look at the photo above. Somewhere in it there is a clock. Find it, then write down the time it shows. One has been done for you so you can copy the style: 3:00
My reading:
6:33
